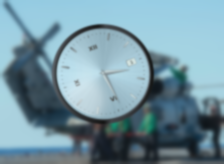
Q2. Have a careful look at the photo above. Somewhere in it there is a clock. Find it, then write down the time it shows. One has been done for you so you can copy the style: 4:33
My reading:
3:29
